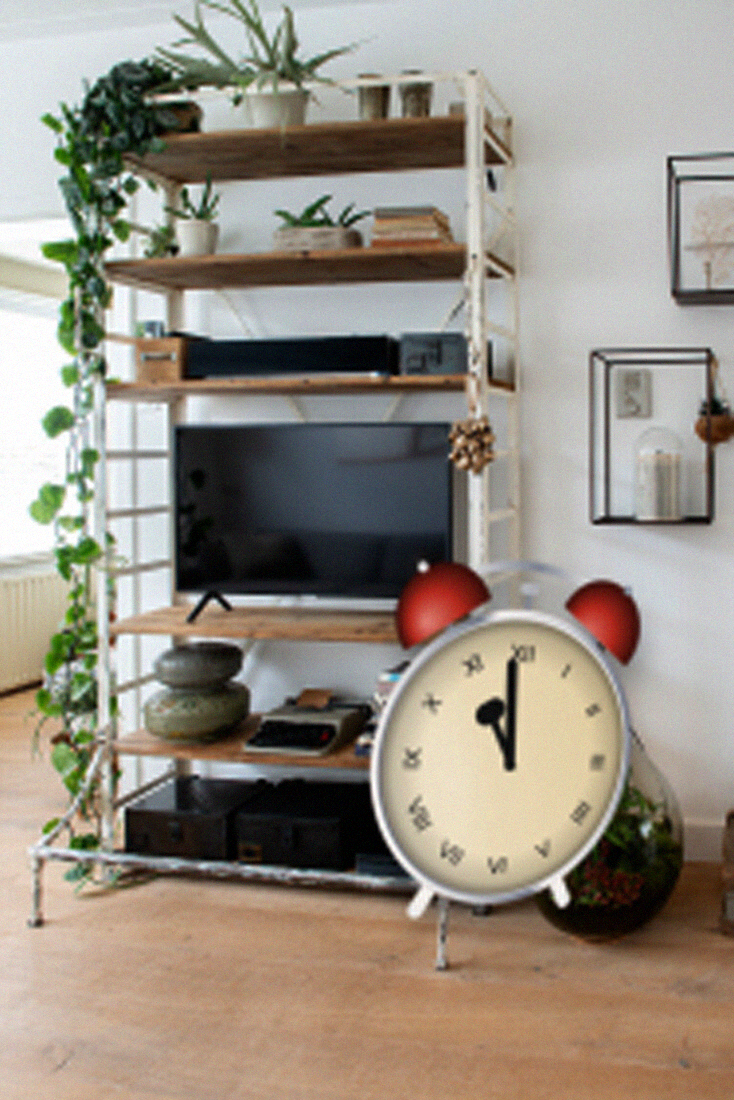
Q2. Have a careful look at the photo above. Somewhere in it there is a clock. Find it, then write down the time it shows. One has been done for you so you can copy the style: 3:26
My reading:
10:59
